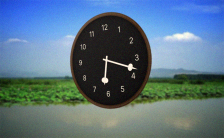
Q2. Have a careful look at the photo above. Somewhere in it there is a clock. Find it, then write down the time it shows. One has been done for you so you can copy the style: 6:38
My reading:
6:18
